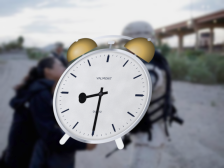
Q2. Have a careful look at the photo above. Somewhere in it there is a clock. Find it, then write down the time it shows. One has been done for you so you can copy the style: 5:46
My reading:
8:30
